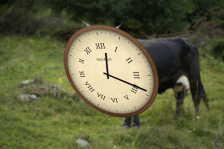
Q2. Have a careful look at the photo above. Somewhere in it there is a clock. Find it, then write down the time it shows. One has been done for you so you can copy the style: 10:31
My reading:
12:19
